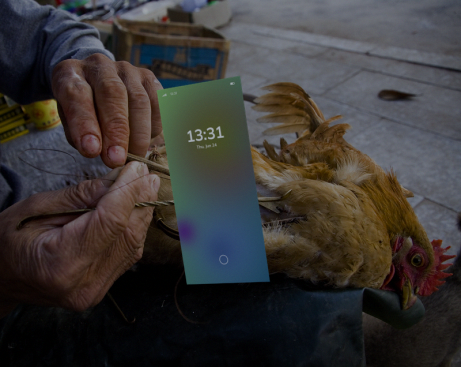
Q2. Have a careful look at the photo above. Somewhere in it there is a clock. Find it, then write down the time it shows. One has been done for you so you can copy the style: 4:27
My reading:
13:31
